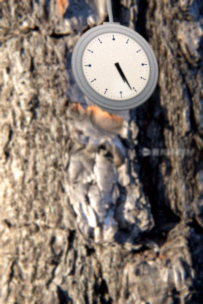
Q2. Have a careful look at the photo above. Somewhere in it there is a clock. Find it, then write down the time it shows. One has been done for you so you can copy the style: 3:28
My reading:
5:26
